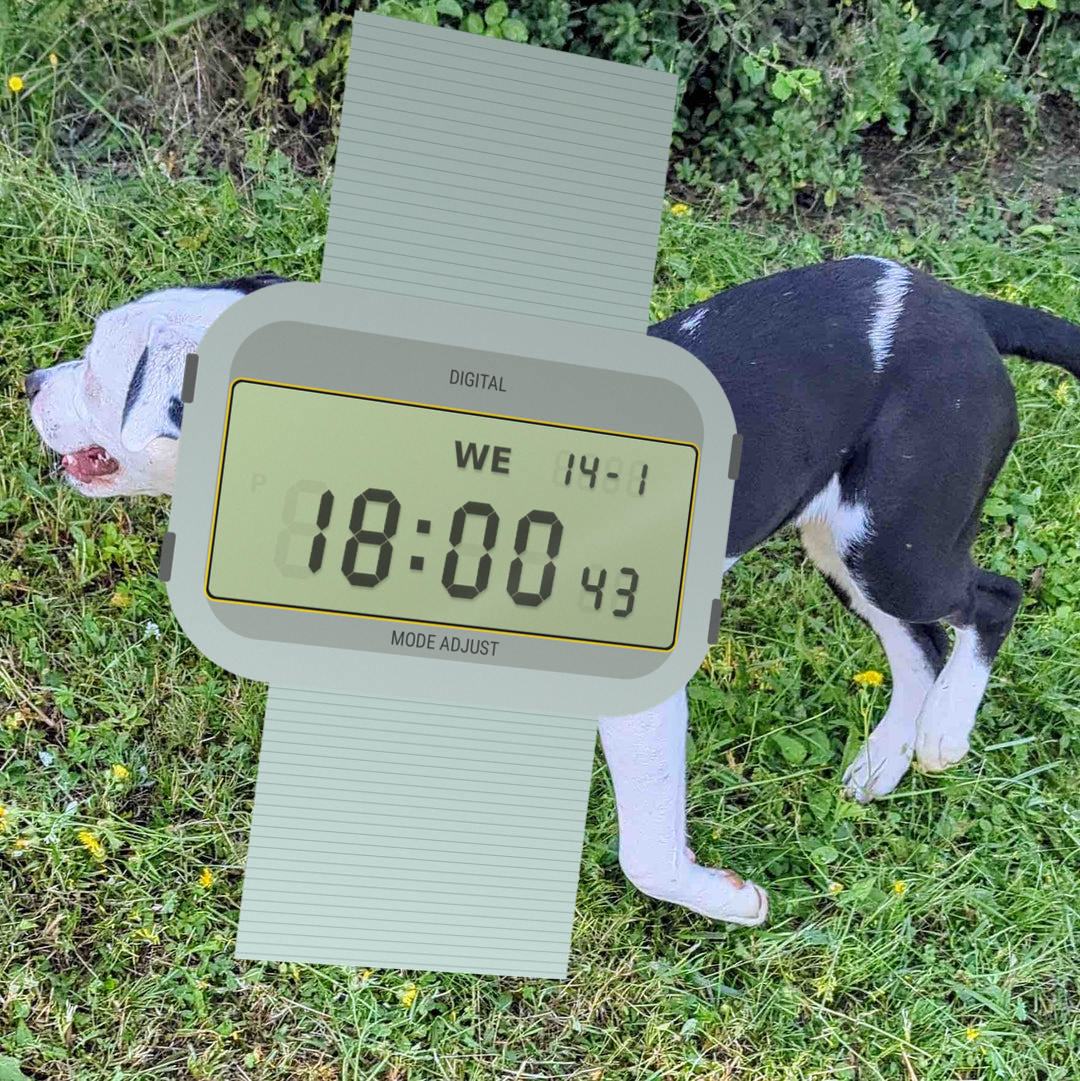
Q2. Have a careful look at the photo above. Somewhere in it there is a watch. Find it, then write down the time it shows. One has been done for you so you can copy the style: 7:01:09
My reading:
18:00:43
